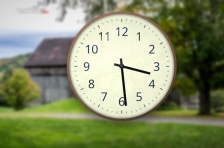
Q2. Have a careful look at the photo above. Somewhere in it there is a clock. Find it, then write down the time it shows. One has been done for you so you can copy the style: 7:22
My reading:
3:29
